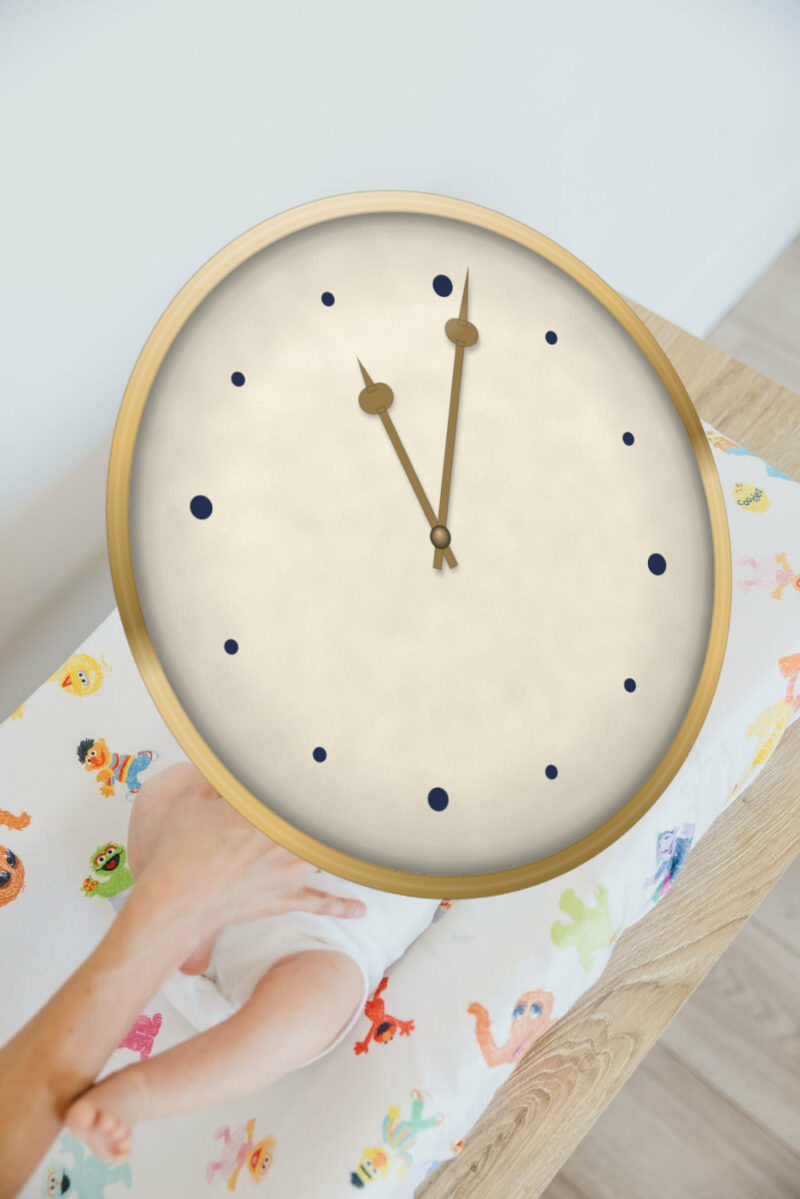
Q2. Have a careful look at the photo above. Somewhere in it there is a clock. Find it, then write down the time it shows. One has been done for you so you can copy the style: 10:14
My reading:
11:01
